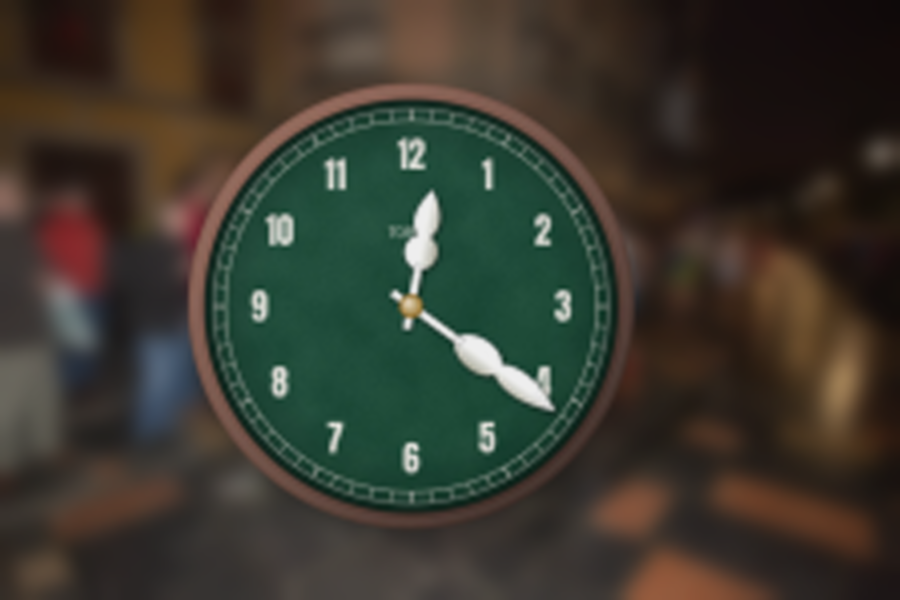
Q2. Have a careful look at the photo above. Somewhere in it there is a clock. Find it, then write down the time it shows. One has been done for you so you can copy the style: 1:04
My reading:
12:21
